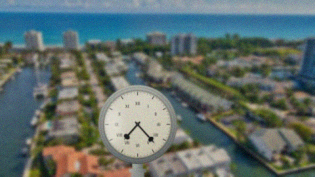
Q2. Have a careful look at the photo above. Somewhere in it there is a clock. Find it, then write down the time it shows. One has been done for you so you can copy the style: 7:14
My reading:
7:23
